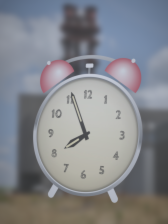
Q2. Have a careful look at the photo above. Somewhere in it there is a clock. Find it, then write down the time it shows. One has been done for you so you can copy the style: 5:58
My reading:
7:56
